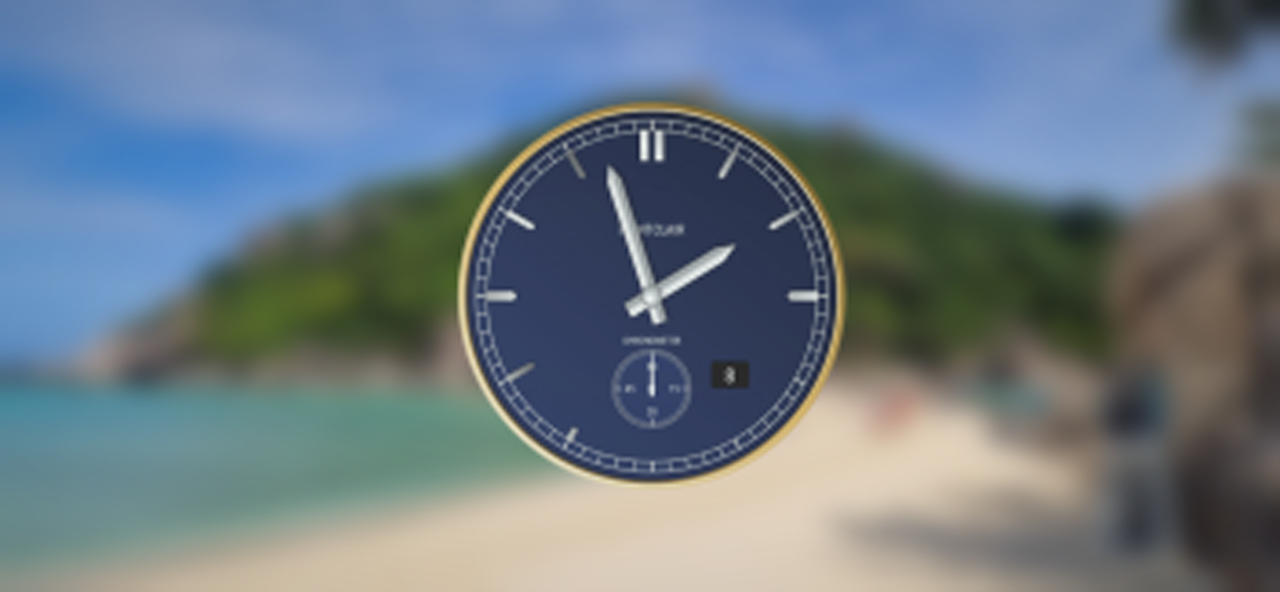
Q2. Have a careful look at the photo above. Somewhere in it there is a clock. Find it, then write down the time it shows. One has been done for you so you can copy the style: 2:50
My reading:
1:57
